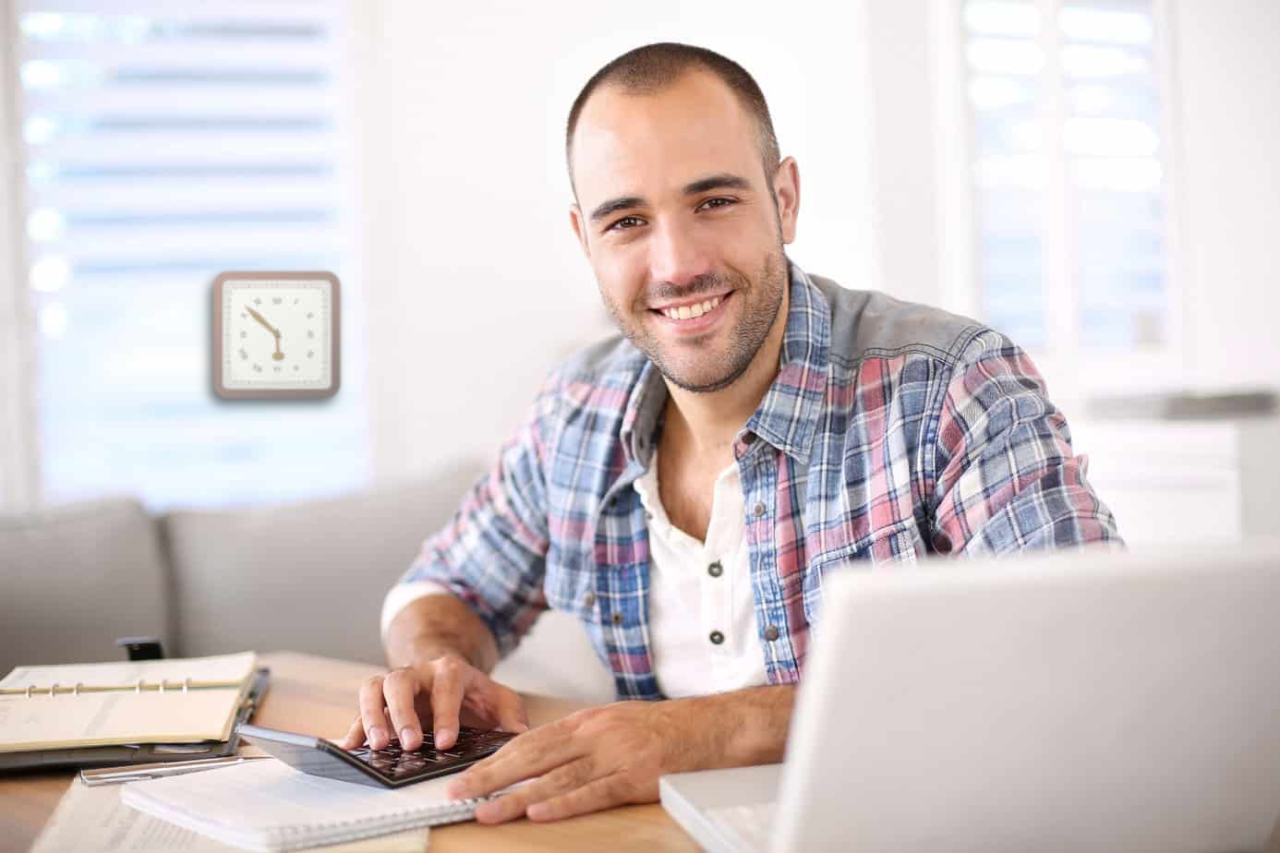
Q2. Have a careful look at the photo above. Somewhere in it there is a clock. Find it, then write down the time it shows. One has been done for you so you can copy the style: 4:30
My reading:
5:52
